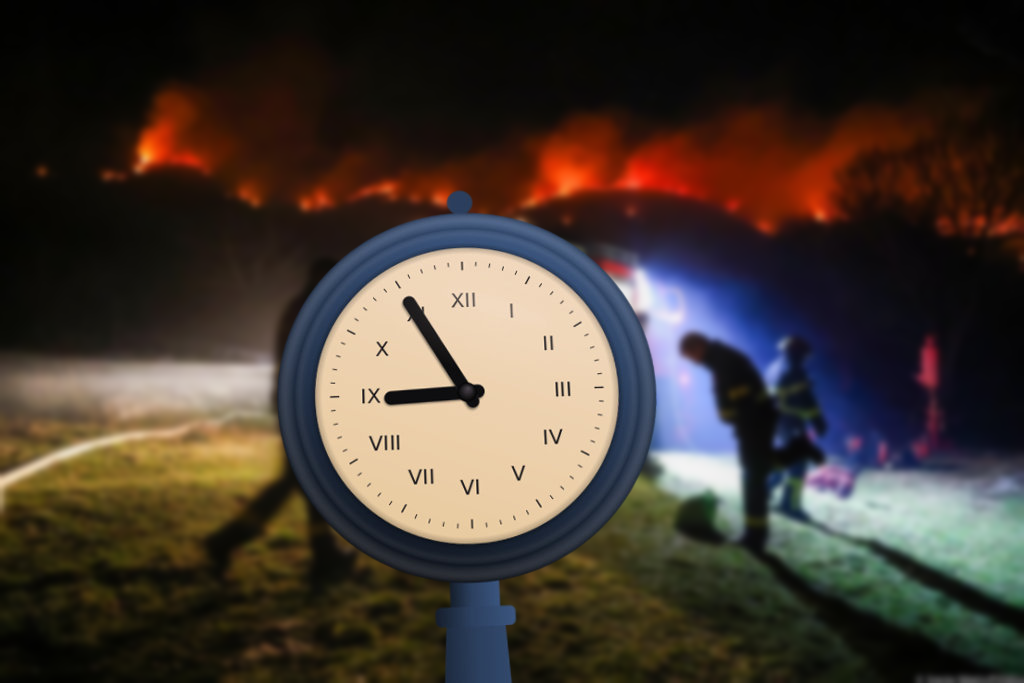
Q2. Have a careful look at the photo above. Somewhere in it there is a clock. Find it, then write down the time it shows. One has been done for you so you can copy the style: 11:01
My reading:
8:55
